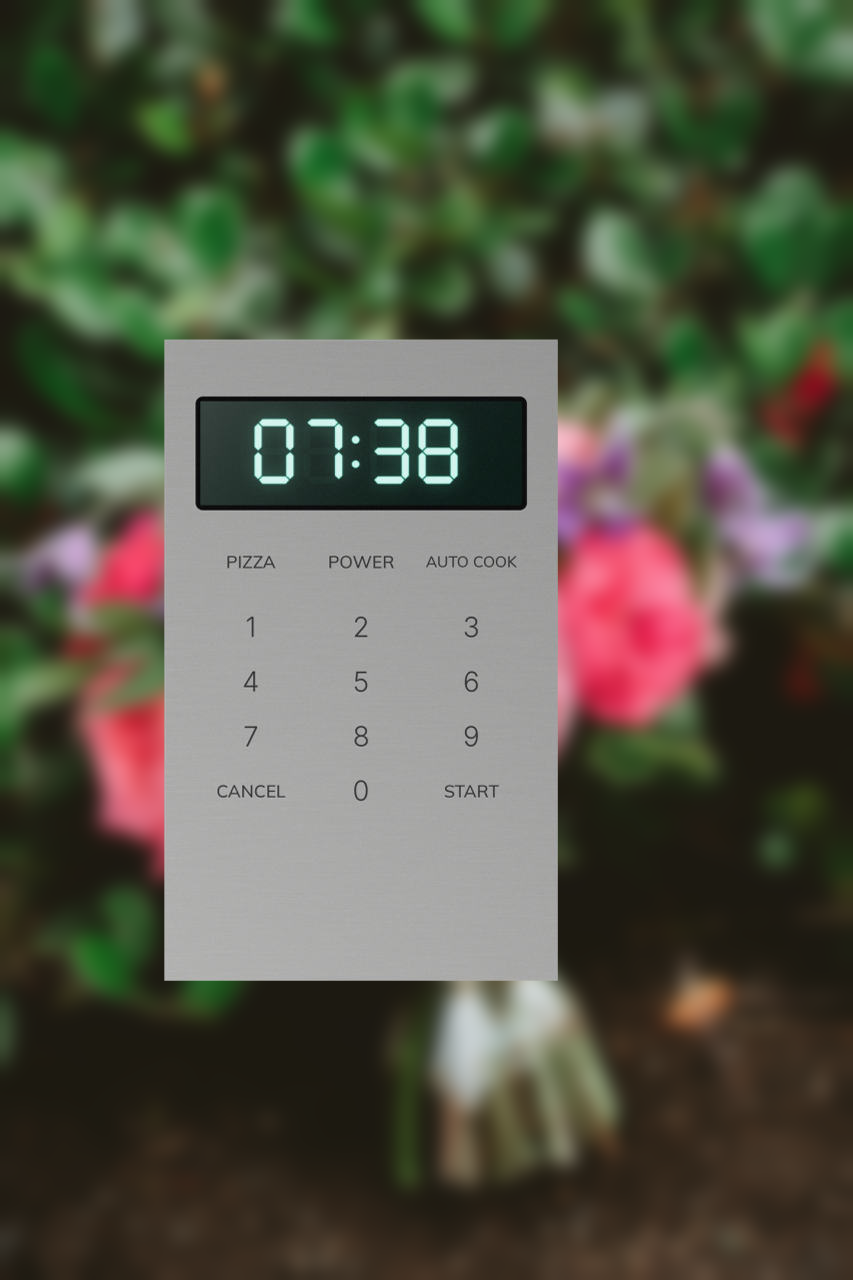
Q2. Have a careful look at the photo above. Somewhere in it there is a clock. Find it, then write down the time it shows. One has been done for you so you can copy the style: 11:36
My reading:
7:38
